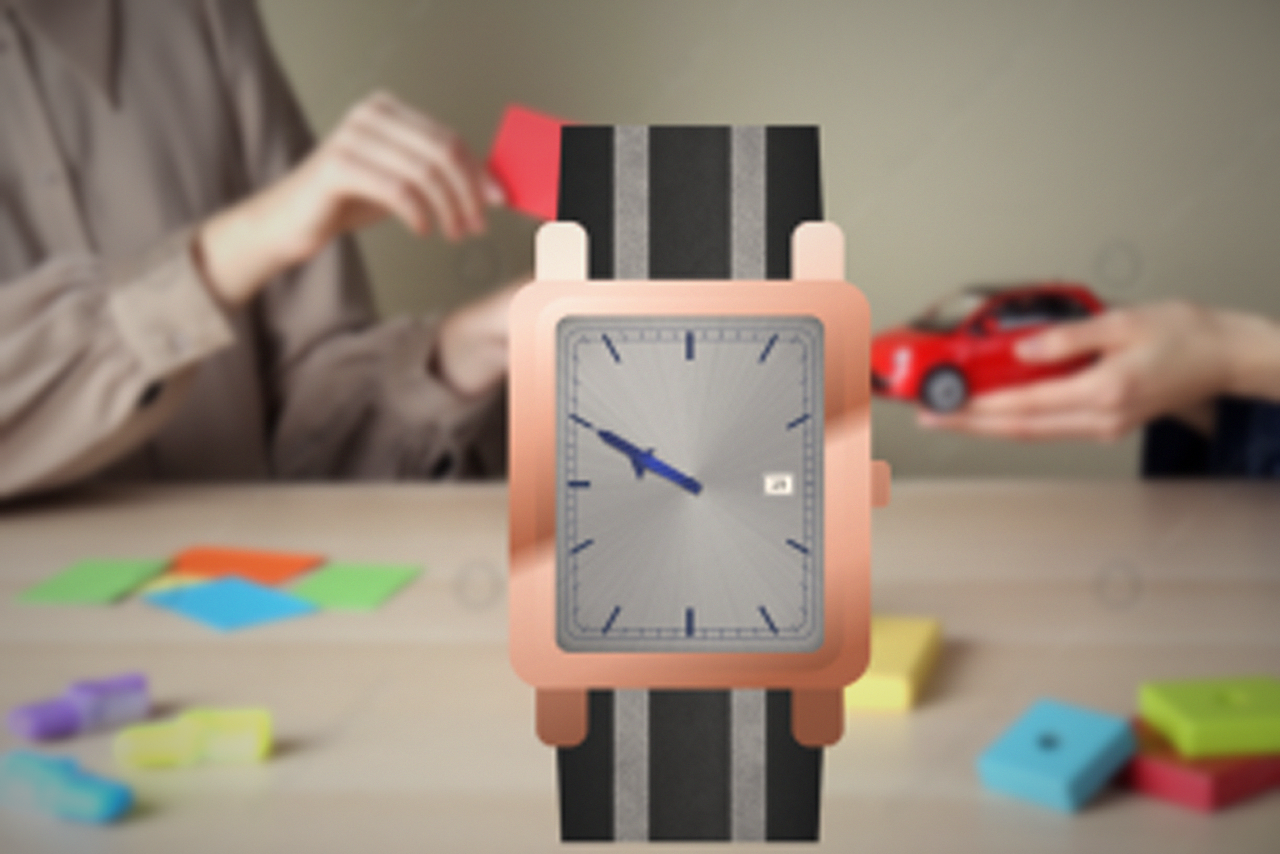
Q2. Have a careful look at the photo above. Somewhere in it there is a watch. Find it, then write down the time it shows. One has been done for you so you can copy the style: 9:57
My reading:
9:50
